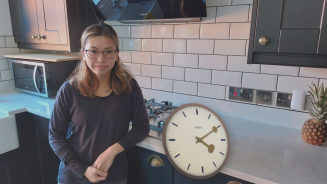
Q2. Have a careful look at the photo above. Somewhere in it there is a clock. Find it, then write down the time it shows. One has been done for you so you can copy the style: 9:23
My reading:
4:10
